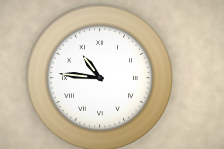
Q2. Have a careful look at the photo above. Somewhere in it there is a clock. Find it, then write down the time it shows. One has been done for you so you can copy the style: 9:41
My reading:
10:46
